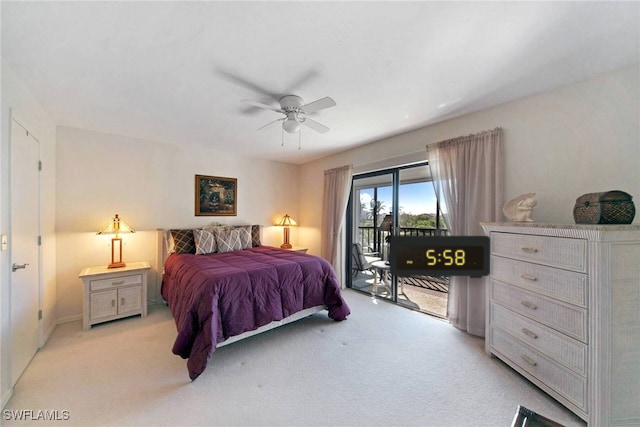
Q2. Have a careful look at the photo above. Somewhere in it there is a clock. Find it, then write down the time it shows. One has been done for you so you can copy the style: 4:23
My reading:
5:58
